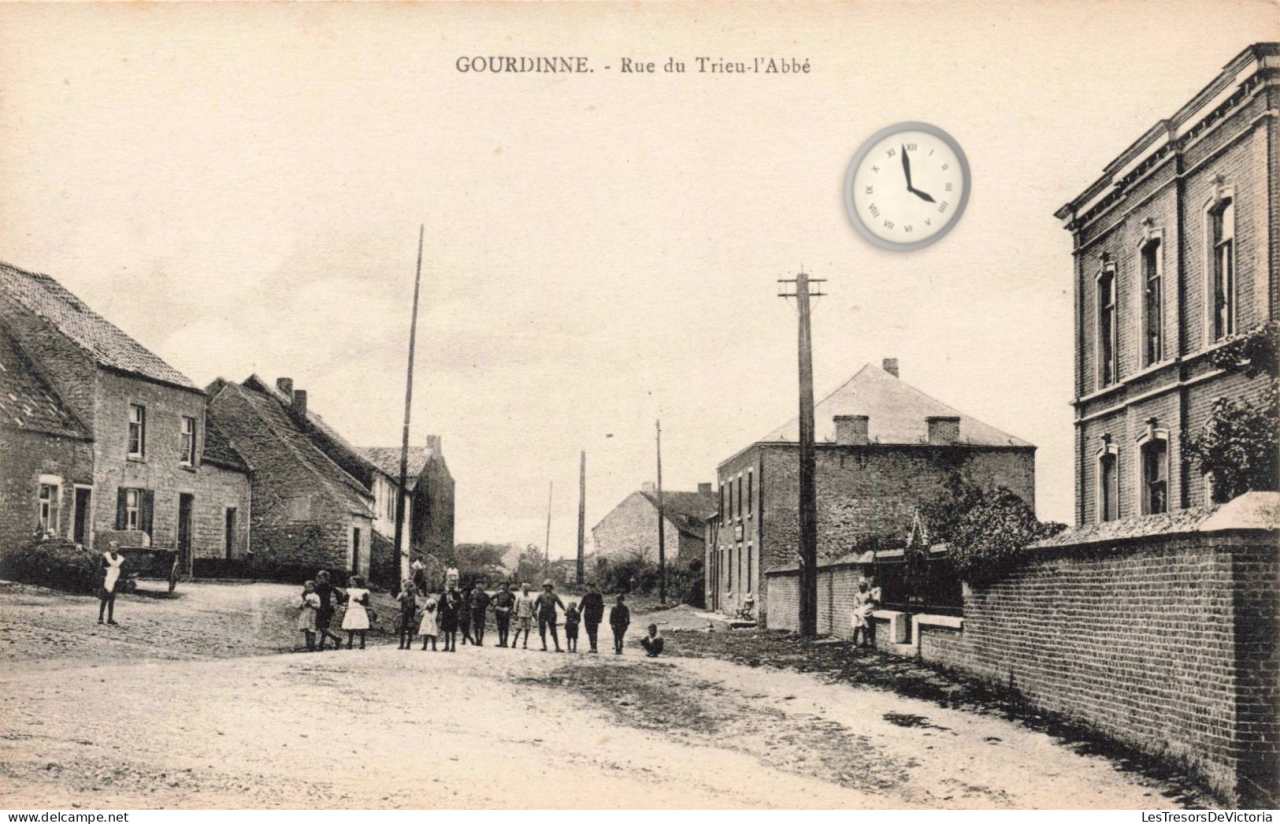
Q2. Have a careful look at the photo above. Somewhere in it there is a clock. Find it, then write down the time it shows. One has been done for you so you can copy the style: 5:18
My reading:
3:58
